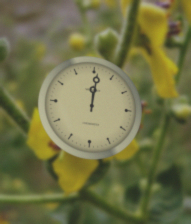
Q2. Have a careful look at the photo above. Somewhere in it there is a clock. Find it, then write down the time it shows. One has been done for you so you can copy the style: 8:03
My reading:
12:01
